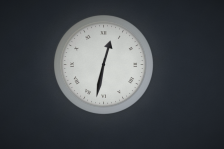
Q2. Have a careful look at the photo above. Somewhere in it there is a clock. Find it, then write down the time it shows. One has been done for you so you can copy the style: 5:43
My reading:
12:32
